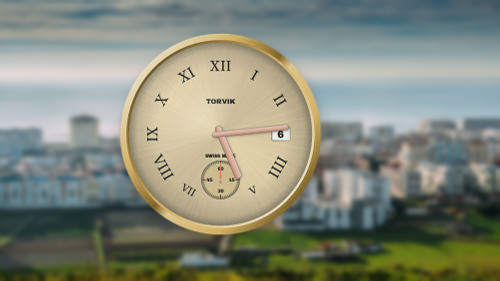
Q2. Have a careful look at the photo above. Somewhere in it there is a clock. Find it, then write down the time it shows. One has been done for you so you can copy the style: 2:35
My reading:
5:14
